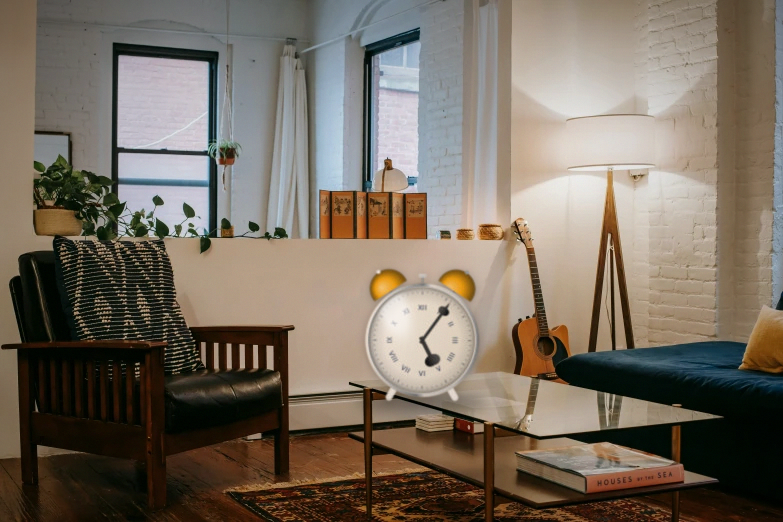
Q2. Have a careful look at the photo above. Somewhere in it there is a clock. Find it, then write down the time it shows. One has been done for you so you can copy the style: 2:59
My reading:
5:06
